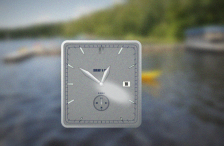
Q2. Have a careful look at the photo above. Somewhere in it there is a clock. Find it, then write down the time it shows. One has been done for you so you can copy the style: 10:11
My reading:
12:51
